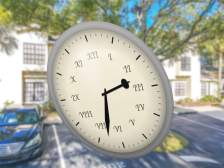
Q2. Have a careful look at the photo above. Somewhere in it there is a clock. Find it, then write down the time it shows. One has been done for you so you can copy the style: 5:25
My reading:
2:33
